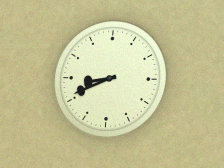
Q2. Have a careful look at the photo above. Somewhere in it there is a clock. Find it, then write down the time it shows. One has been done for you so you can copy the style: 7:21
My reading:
8:41
